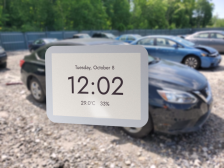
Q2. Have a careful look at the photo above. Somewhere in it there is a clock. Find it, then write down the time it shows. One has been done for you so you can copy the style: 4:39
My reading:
12:02
